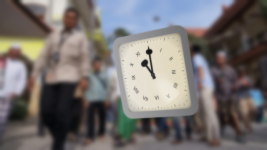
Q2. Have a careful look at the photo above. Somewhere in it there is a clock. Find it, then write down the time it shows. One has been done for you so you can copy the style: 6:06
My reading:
11:00
